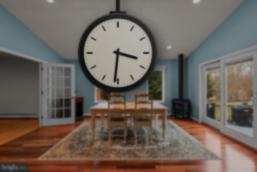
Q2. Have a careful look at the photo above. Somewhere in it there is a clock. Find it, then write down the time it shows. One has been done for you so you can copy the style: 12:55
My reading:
3:31
